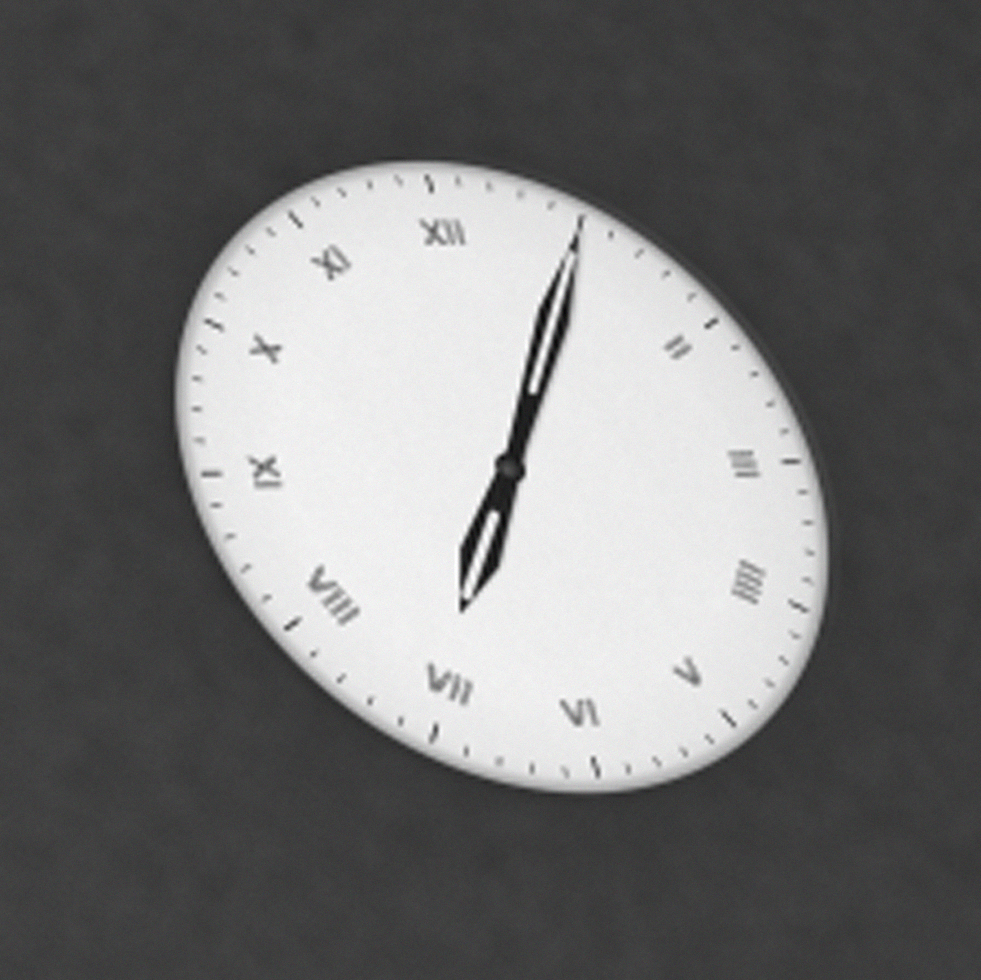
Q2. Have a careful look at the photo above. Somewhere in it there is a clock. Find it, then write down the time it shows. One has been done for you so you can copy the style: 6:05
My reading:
7:05
